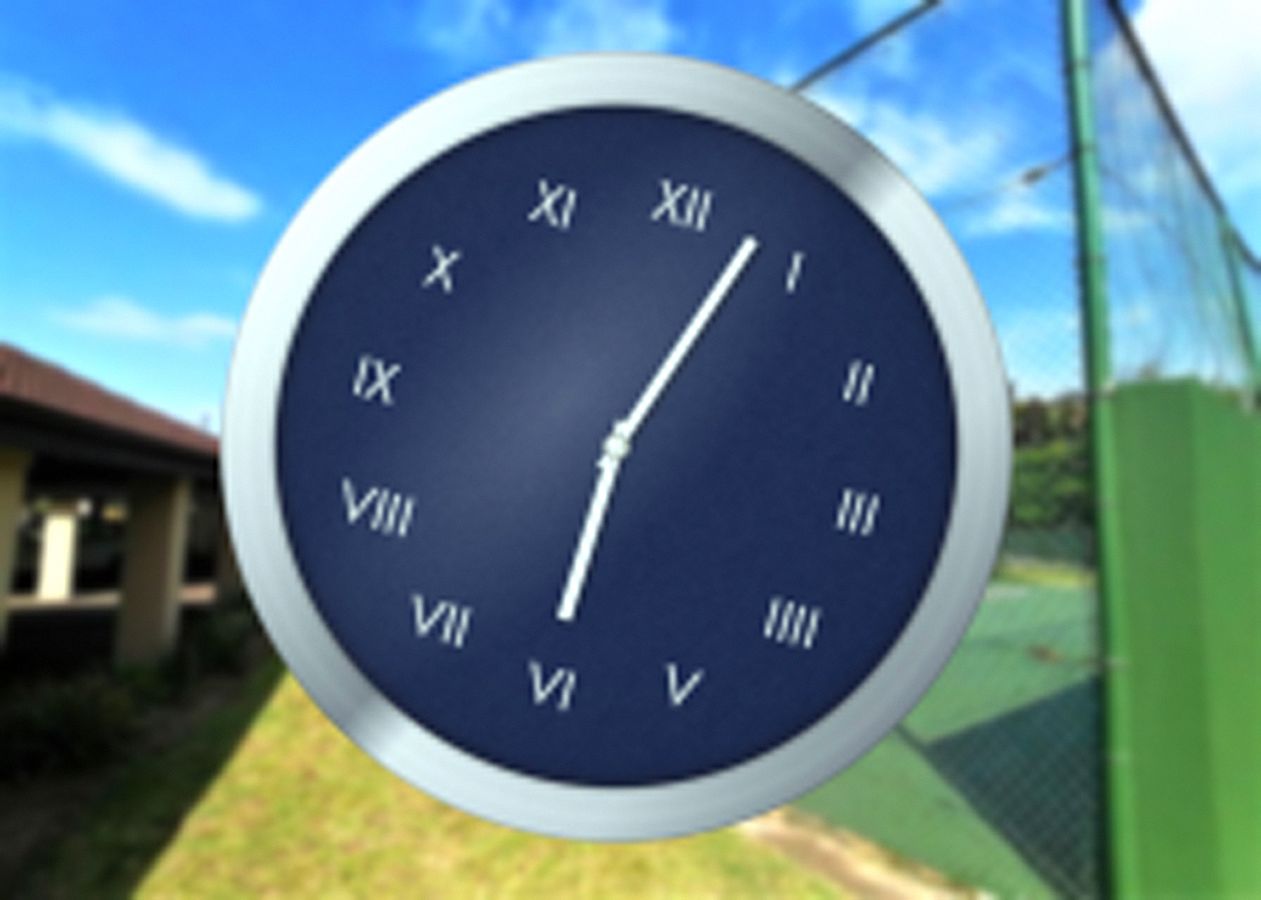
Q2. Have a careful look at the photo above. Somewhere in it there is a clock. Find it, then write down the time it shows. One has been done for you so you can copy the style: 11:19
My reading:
6:03
